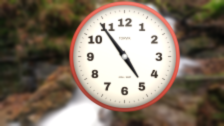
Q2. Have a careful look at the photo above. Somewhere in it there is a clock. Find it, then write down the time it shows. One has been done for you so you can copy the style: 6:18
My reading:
4:54
